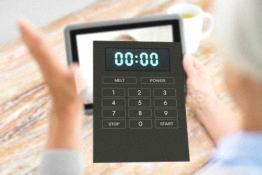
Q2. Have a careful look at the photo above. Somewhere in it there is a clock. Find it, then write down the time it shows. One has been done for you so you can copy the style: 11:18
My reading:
0:00
